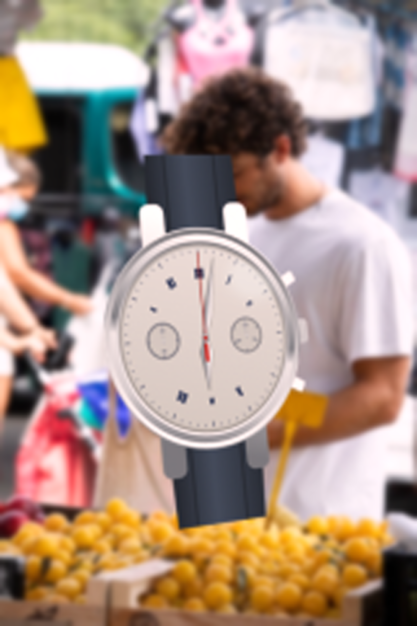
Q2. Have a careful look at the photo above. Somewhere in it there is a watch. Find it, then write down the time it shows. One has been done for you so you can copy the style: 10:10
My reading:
6:02
